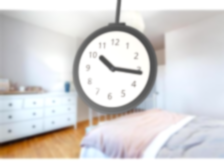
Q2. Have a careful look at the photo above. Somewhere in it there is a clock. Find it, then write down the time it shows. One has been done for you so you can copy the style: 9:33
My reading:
10:16
